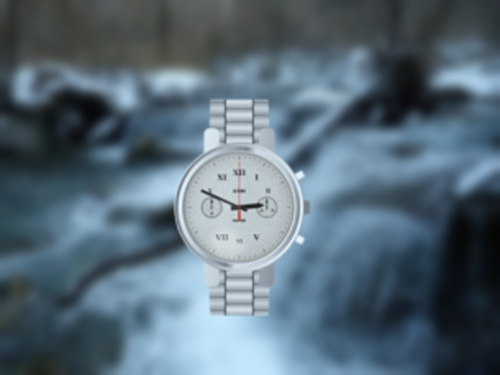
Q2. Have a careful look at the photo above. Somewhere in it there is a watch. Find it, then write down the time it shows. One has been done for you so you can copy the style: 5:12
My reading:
2:49
